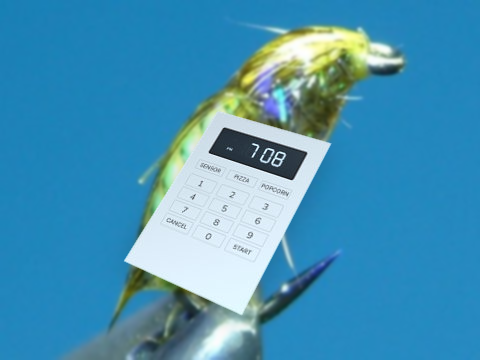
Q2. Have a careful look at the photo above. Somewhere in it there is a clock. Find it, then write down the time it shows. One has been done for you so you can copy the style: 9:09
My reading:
7:08
